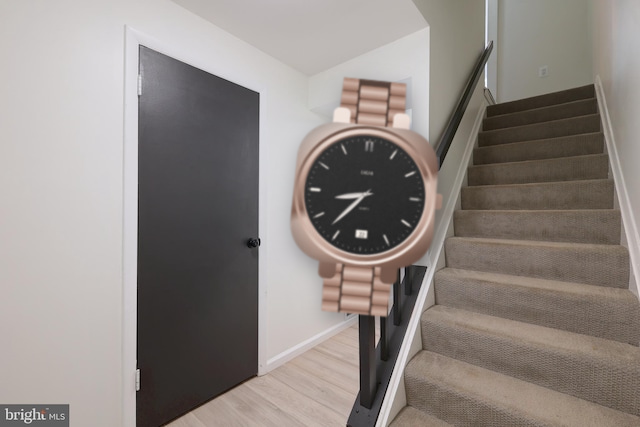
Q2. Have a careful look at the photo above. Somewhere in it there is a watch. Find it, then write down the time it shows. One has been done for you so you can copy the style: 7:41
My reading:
8:37
